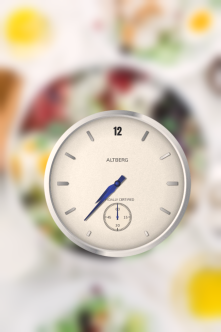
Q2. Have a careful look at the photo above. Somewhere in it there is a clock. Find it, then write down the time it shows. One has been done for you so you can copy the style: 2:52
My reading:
7:37
